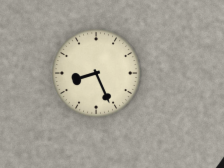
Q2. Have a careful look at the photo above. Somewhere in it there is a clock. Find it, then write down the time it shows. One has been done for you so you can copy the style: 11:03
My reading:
8:26
